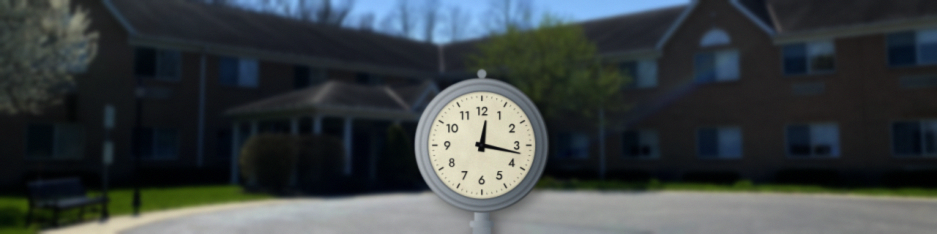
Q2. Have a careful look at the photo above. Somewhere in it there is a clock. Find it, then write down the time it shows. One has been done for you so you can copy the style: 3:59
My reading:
12:17
